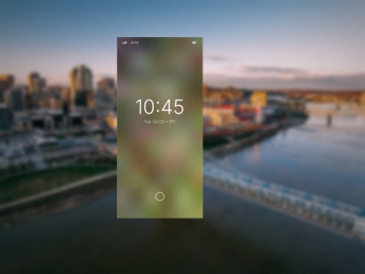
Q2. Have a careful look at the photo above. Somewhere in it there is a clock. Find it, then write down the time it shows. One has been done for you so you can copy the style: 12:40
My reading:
10:45
